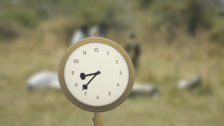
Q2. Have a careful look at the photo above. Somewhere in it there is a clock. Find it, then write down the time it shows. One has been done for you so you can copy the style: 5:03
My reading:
8:37
